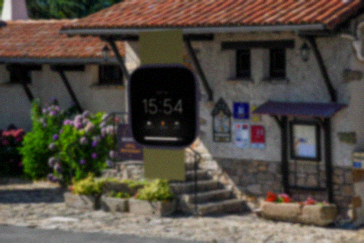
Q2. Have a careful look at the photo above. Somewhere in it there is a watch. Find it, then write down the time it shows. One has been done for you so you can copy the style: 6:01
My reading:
15:54
